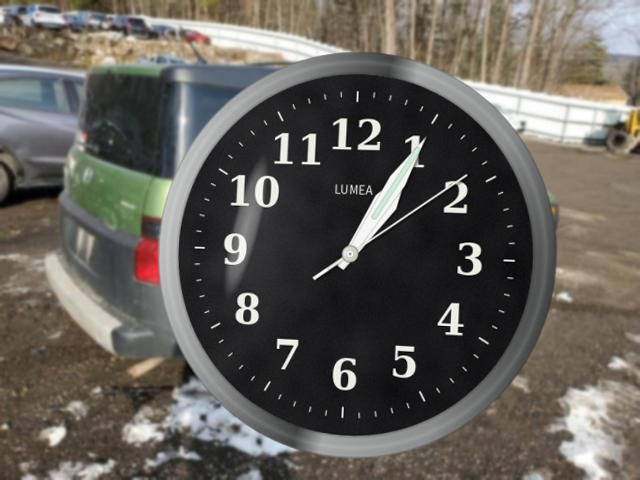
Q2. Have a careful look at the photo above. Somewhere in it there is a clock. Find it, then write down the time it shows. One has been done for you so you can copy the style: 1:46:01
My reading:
1:05:09
